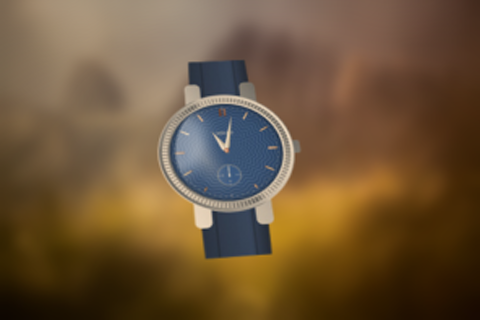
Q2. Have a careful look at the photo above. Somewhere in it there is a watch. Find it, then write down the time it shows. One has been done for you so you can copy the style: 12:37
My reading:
11:02
